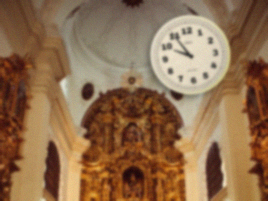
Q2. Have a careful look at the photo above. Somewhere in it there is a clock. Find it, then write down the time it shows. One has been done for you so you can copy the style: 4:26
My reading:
9:55
